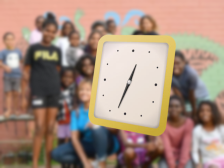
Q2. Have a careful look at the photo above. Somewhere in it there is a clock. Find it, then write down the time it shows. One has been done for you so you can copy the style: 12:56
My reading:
12:33
